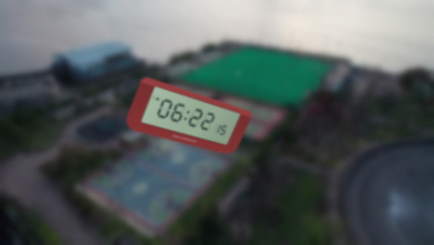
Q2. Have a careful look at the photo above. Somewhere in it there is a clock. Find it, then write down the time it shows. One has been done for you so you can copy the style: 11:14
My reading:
6:22
